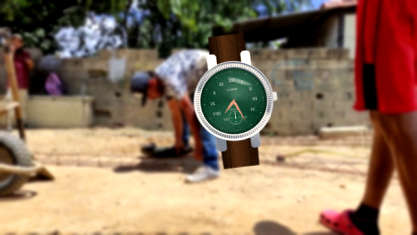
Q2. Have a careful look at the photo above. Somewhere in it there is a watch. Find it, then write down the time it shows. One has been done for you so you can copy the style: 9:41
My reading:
7:26
